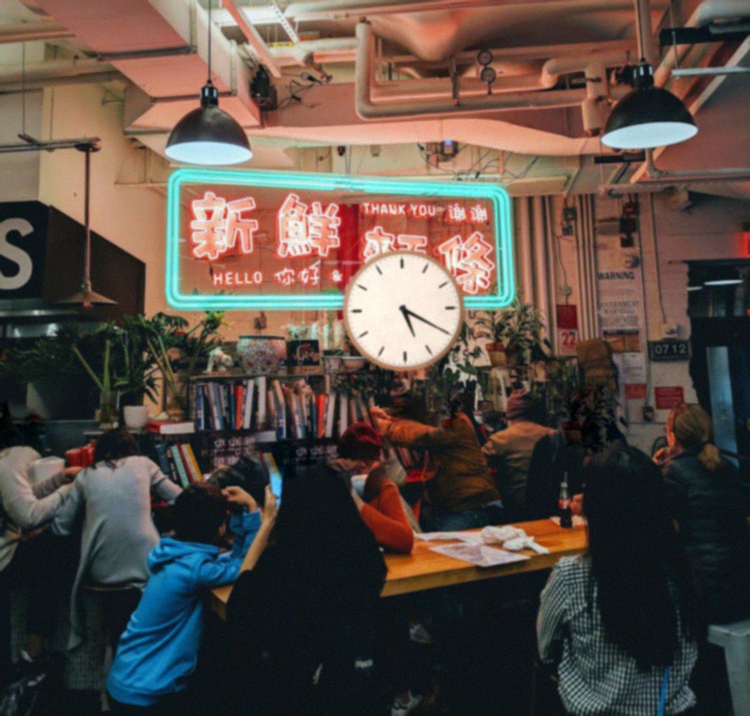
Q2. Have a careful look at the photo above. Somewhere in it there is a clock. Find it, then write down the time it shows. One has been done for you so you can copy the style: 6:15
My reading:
5:20
